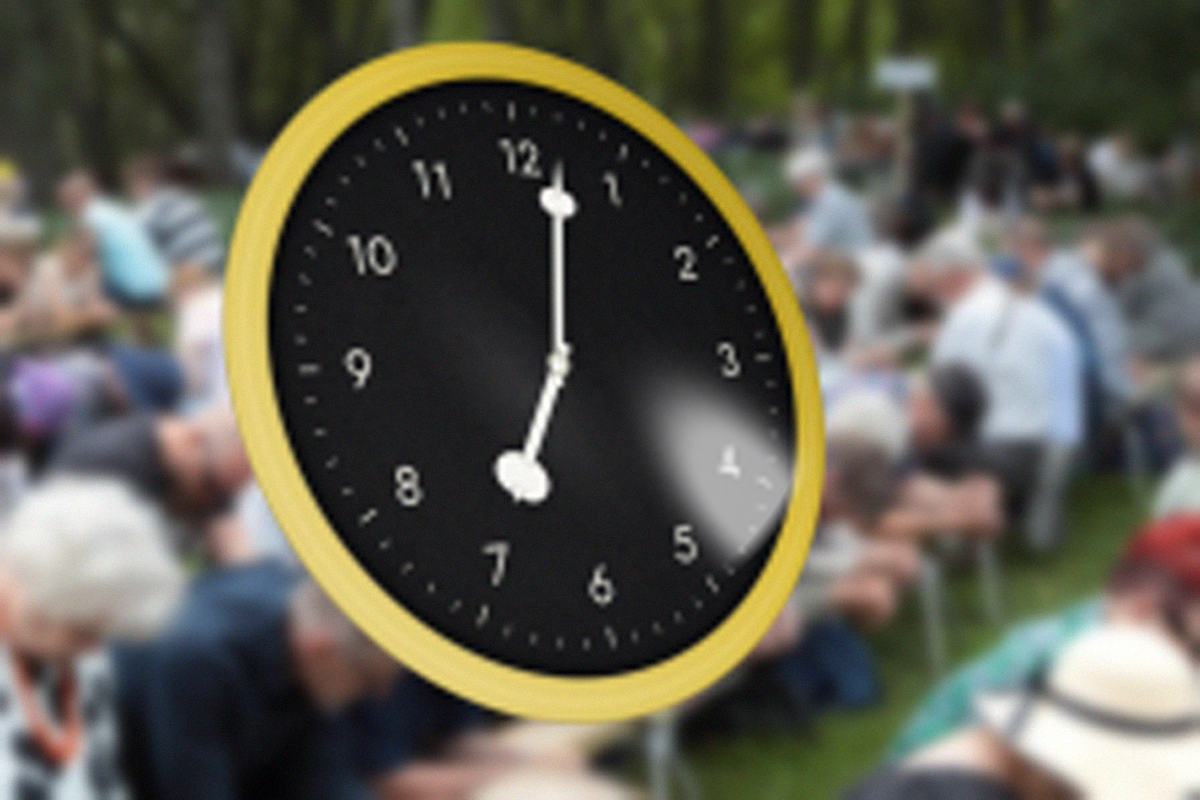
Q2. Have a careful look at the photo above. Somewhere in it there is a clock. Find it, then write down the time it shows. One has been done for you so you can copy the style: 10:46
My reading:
7:02
